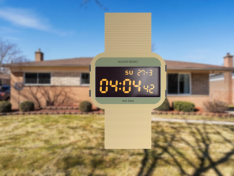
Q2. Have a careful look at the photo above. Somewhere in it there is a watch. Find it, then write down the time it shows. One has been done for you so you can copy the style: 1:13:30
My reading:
4:04:42
